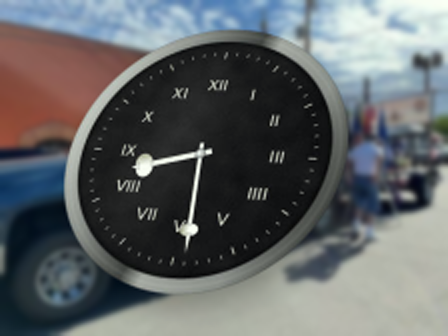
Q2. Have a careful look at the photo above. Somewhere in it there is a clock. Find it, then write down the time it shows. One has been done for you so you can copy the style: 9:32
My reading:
8:29
